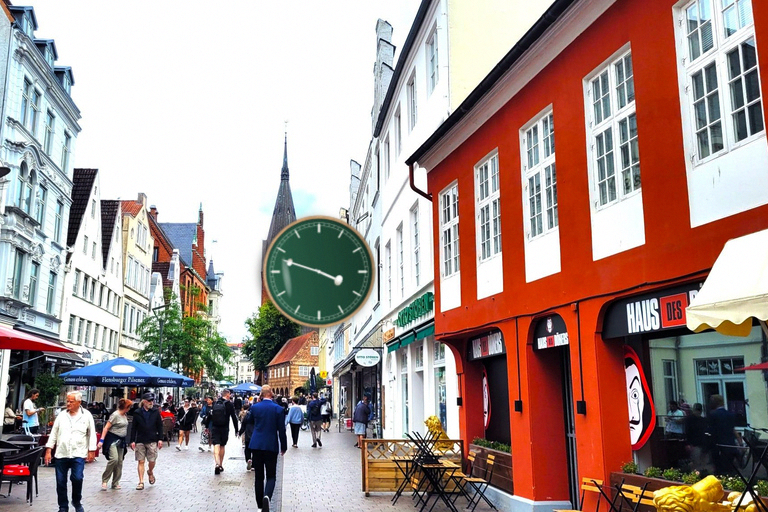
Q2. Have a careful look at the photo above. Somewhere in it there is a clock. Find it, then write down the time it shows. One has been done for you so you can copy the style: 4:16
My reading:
3:48
